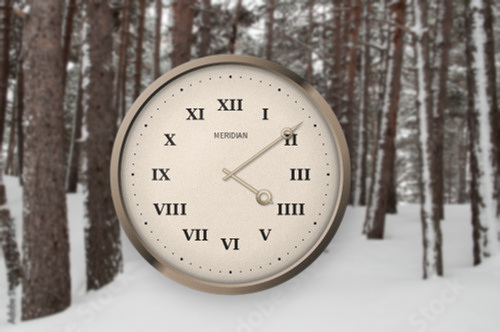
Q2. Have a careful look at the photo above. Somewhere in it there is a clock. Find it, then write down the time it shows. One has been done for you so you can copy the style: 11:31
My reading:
4:09
